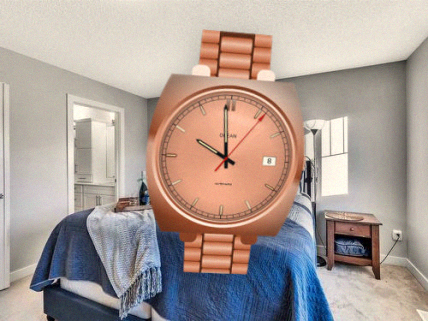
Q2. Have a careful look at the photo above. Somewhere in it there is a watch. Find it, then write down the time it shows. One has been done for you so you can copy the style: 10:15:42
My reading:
9:59:06
